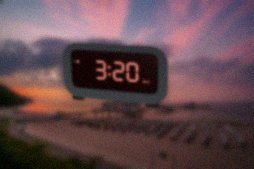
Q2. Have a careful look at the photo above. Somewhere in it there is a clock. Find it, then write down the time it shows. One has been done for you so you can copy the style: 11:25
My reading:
3:20
